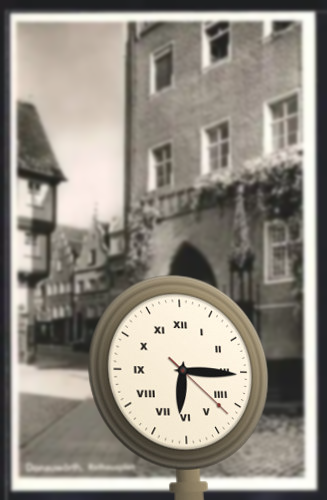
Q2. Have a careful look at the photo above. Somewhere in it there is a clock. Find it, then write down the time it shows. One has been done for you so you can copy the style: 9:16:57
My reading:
6:15:22
